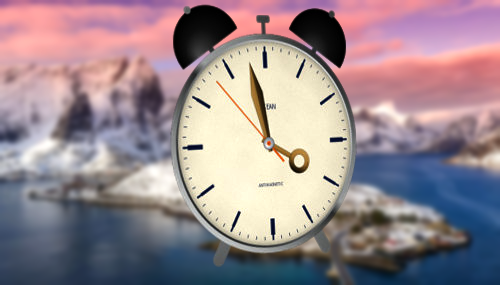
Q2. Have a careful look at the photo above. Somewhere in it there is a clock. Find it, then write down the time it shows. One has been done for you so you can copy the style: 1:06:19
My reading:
3:57:53
